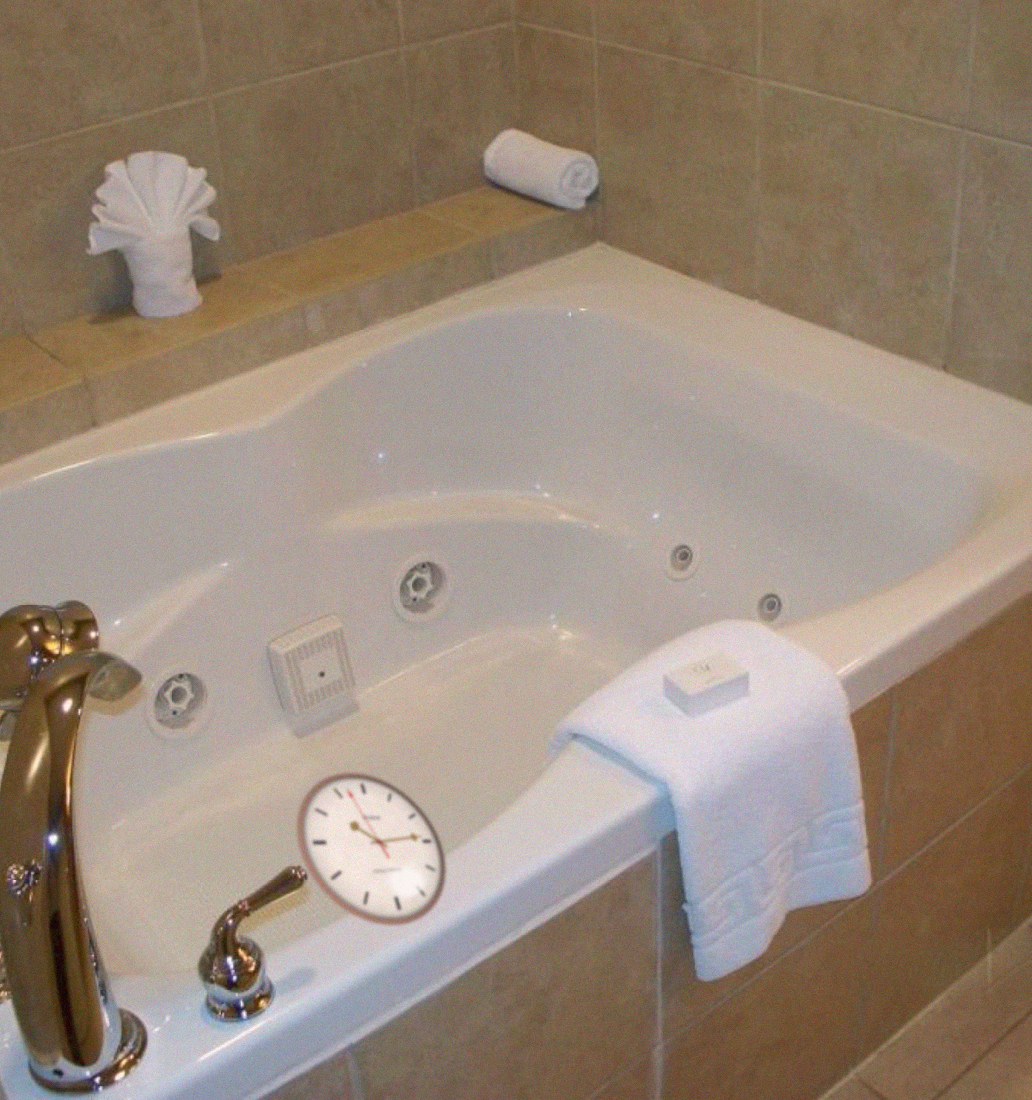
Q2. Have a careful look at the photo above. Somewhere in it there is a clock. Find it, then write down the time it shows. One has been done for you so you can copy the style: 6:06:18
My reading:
10:13:57
